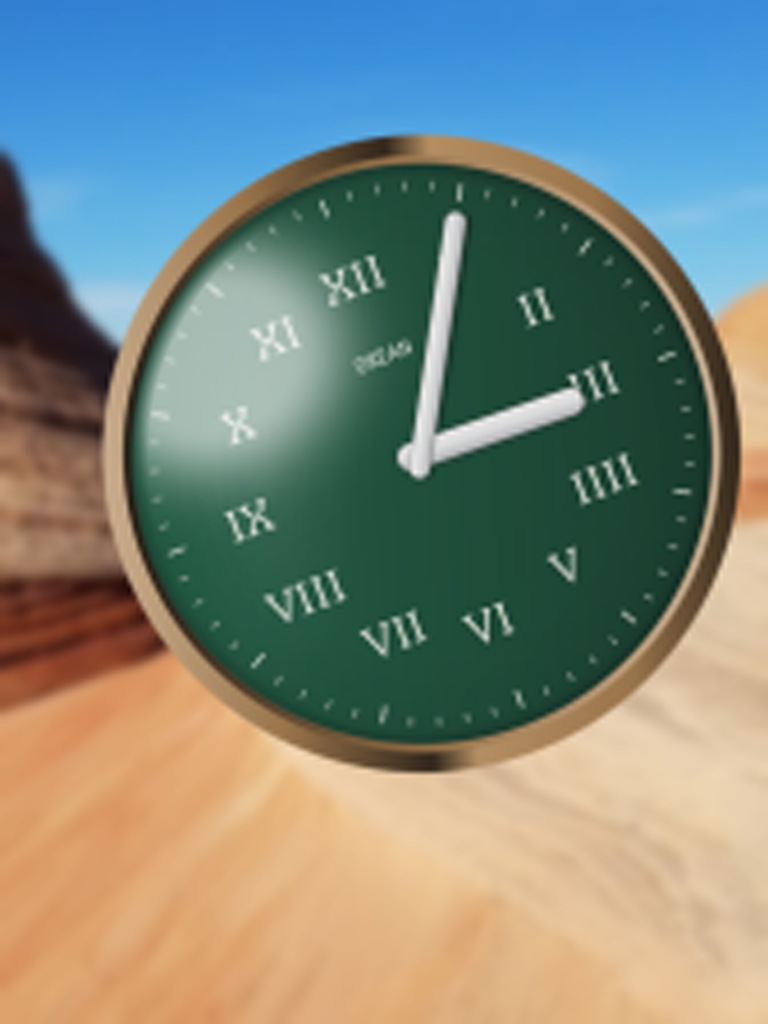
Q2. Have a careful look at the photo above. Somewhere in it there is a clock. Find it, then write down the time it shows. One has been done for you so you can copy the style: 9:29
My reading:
3:05
